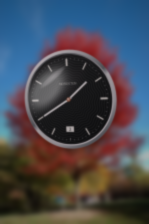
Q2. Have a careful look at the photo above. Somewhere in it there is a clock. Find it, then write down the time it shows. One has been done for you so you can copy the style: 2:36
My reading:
1:40
